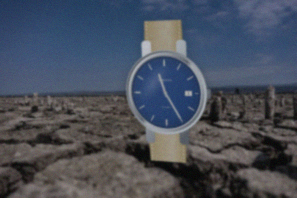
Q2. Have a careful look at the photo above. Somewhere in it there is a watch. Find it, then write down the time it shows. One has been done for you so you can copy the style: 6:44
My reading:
11:25
